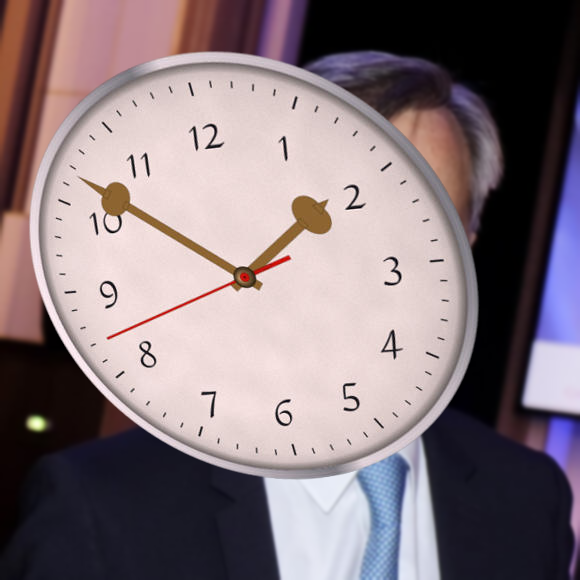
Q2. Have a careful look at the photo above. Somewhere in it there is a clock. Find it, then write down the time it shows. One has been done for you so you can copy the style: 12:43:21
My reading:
1:51:42
